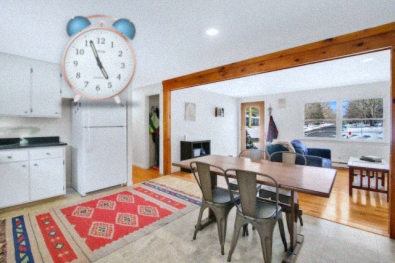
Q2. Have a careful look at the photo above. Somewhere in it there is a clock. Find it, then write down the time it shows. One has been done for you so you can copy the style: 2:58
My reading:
4:56
